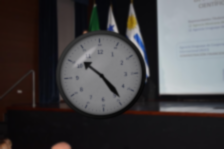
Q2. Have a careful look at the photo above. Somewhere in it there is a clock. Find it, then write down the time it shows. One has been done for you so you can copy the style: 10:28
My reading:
10:24
